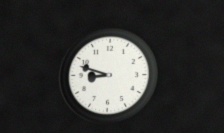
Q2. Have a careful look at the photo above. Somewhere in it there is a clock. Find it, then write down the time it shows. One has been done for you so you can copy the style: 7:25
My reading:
8:48
